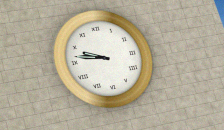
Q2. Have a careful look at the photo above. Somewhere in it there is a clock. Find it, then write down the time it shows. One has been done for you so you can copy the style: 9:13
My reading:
9:47
